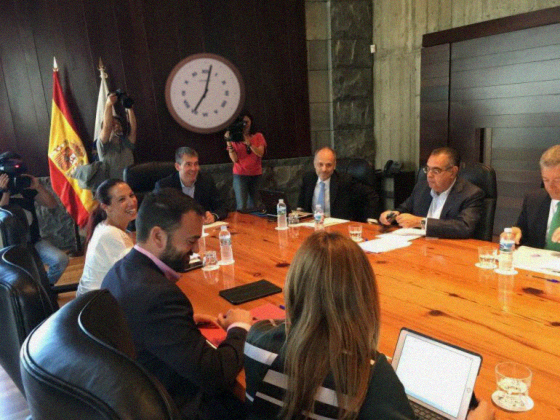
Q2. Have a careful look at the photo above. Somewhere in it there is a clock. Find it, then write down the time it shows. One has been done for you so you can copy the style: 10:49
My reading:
7:02
